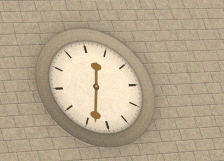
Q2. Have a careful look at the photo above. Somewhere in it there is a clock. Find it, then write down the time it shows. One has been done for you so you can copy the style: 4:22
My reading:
12:33
